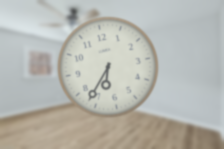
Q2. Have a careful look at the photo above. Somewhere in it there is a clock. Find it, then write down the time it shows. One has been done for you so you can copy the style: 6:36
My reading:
6:37
